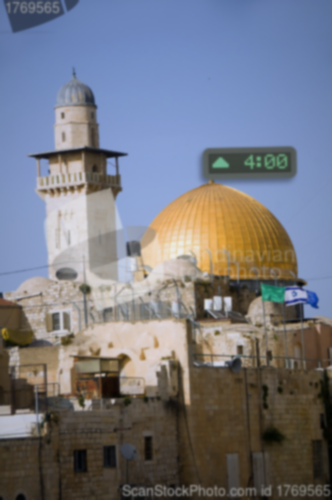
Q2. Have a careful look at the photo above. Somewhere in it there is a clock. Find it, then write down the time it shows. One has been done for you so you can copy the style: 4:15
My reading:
4:00
